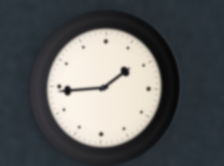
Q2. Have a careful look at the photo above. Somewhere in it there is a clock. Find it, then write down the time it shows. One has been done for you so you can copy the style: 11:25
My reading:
1:44
